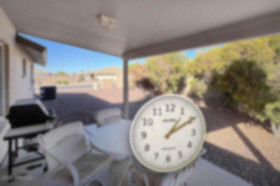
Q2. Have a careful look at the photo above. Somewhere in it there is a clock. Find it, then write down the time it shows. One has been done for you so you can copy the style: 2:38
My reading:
1:10
